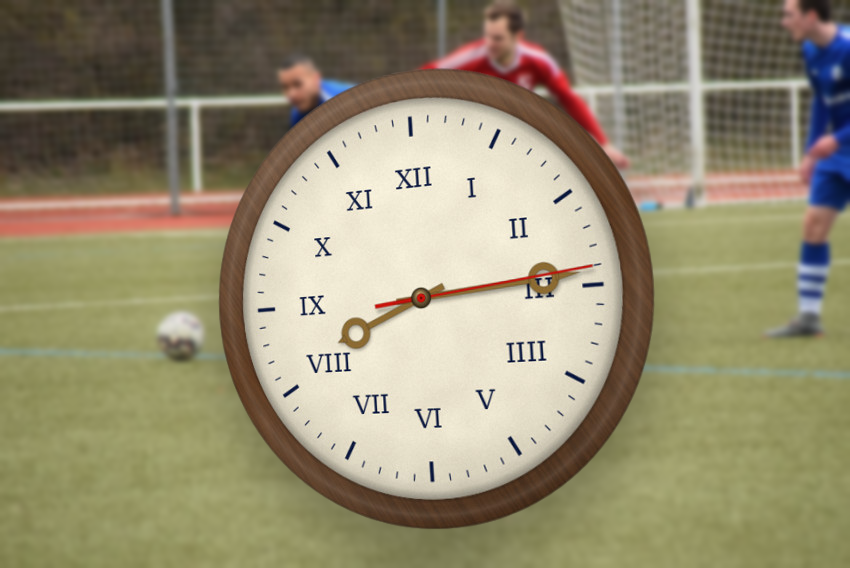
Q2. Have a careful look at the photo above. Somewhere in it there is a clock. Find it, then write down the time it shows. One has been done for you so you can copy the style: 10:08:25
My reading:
8:14:14
